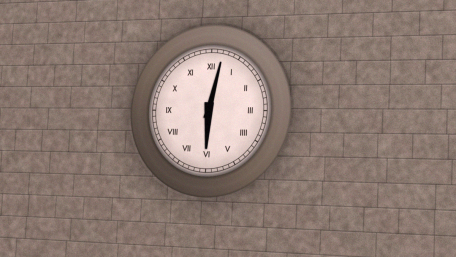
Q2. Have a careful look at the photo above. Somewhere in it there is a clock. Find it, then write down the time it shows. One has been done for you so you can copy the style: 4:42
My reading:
6:02
